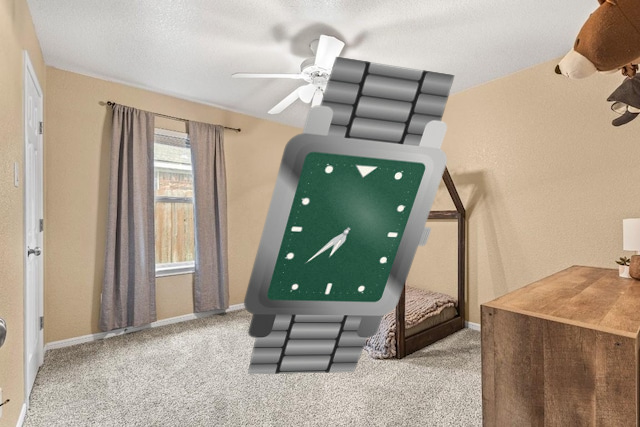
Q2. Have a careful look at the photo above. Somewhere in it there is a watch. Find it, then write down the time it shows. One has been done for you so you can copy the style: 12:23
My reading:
6:37
